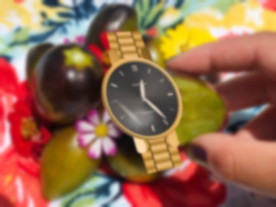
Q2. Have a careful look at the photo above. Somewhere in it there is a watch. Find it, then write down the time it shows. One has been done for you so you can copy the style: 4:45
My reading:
12:24
